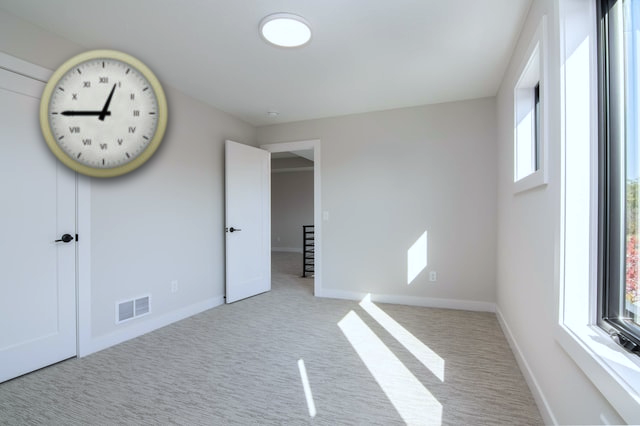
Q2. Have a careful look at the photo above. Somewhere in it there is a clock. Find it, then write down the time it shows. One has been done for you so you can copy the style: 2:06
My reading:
12:45
